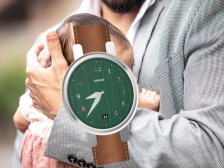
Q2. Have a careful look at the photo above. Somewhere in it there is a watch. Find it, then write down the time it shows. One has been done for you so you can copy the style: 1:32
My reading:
8:37
